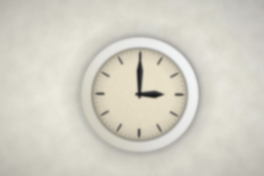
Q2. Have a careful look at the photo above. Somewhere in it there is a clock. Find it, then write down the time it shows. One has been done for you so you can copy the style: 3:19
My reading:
3:00
